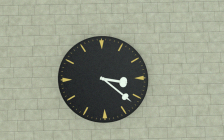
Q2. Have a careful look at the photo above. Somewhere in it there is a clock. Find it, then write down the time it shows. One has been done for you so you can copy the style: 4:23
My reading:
3:22
